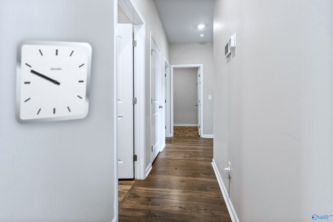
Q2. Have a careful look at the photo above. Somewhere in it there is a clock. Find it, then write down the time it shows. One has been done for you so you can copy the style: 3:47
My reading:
9:49
